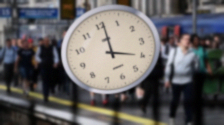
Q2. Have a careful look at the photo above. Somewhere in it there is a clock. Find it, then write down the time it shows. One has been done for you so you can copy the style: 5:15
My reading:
4:01
